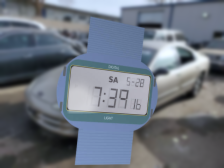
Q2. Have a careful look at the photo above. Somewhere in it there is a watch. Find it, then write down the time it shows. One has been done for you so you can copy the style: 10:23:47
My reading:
7:39:16
